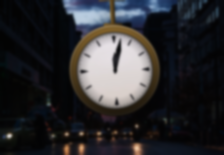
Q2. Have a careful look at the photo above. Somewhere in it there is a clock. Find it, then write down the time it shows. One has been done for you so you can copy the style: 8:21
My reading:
12:02
